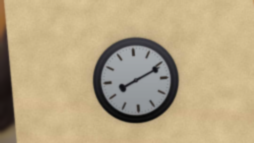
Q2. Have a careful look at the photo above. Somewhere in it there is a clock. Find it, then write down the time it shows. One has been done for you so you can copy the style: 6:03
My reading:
8:11
